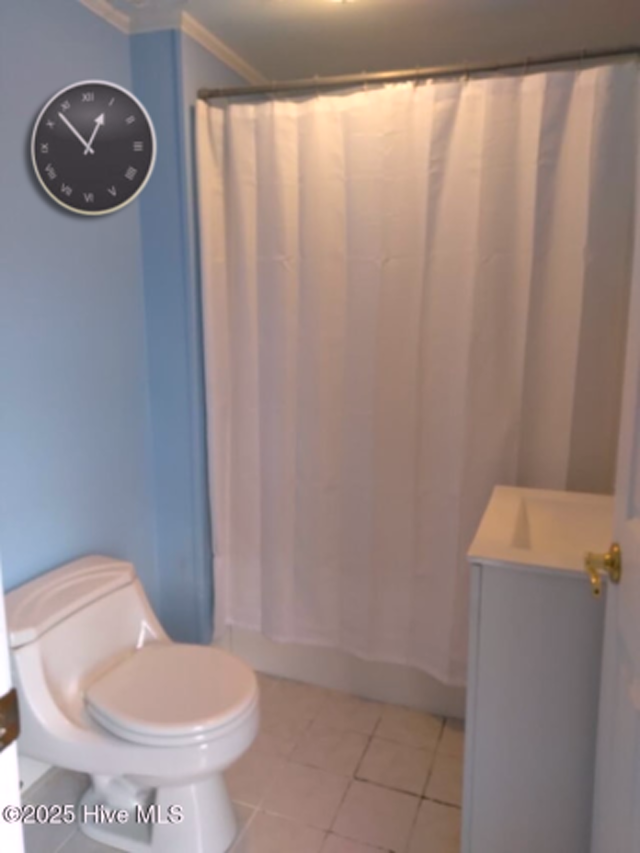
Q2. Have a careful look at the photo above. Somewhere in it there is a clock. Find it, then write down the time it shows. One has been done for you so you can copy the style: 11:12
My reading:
12:53
